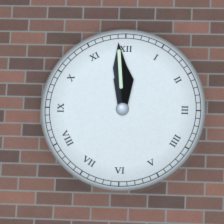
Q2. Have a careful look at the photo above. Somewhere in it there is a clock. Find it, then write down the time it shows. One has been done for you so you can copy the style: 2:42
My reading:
11:59
